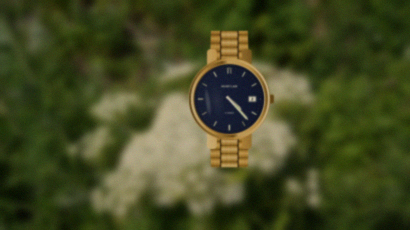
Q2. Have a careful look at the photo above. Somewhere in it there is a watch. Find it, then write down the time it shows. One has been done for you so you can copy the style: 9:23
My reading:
4:23
